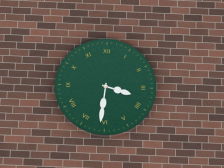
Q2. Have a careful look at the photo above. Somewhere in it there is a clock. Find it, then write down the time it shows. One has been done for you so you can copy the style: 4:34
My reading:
3:31
